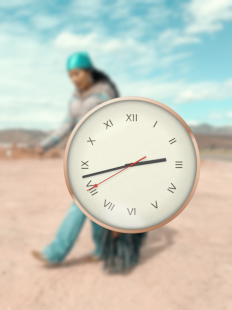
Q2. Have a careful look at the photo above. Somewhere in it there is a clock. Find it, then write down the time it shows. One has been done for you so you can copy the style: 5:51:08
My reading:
2:42:40
